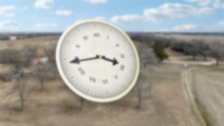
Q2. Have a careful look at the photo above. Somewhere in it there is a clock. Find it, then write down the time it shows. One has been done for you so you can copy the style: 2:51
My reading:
3:44
